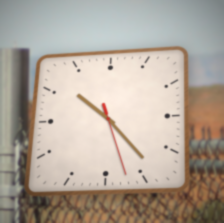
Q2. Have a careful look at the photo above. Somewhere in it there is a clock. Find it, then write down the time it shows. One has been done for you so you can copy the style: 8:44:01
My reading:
10:23:27
